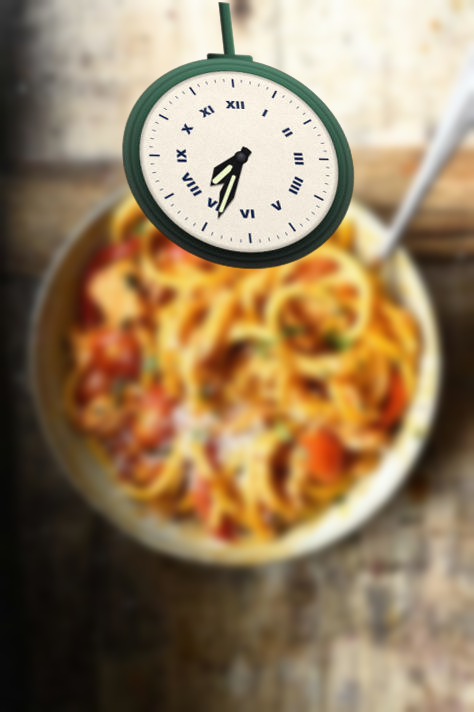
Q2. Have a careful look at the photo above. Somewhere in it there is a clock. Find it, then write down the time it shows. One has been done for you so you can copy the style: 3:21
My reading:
7:34
